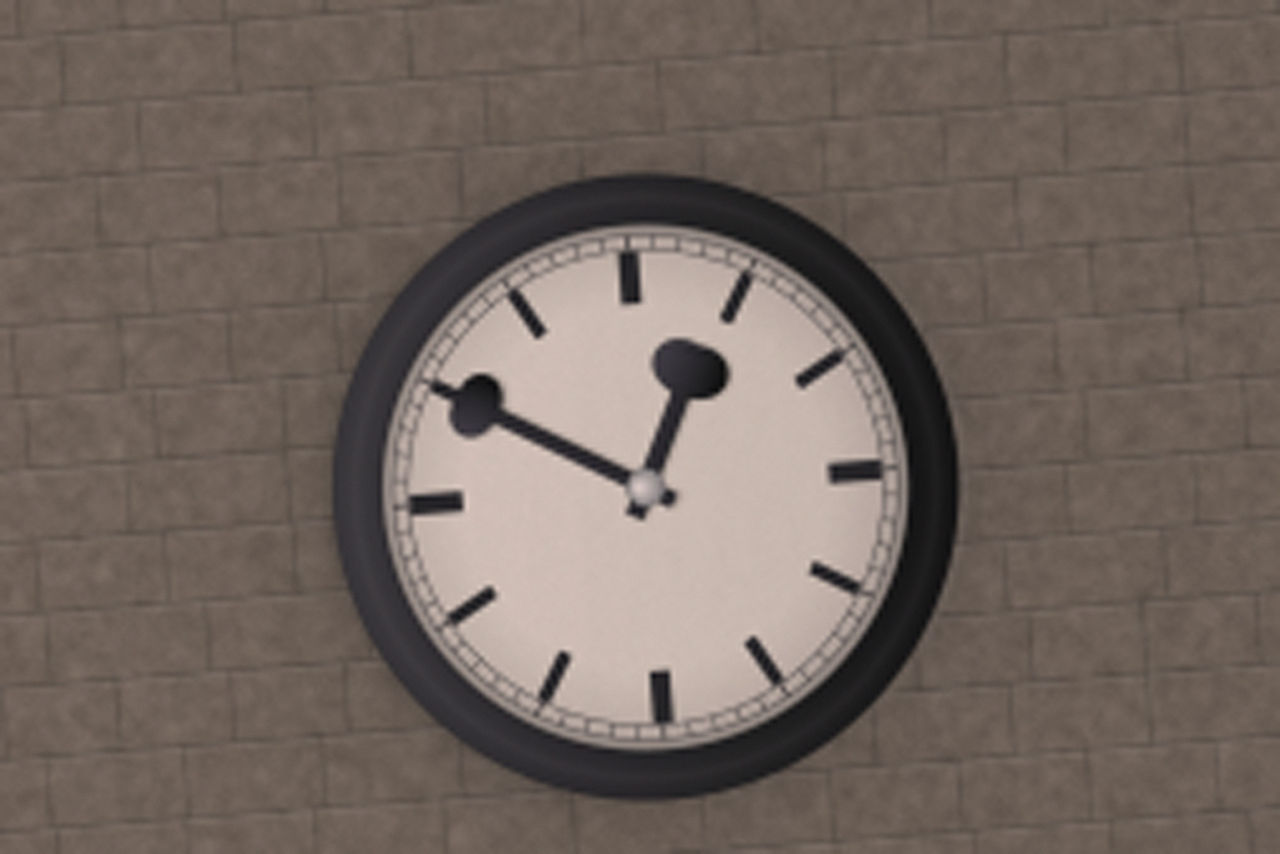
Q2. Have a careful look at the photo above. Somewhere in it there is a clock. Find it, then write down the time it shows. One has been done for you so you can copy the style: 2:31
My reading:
12:50
